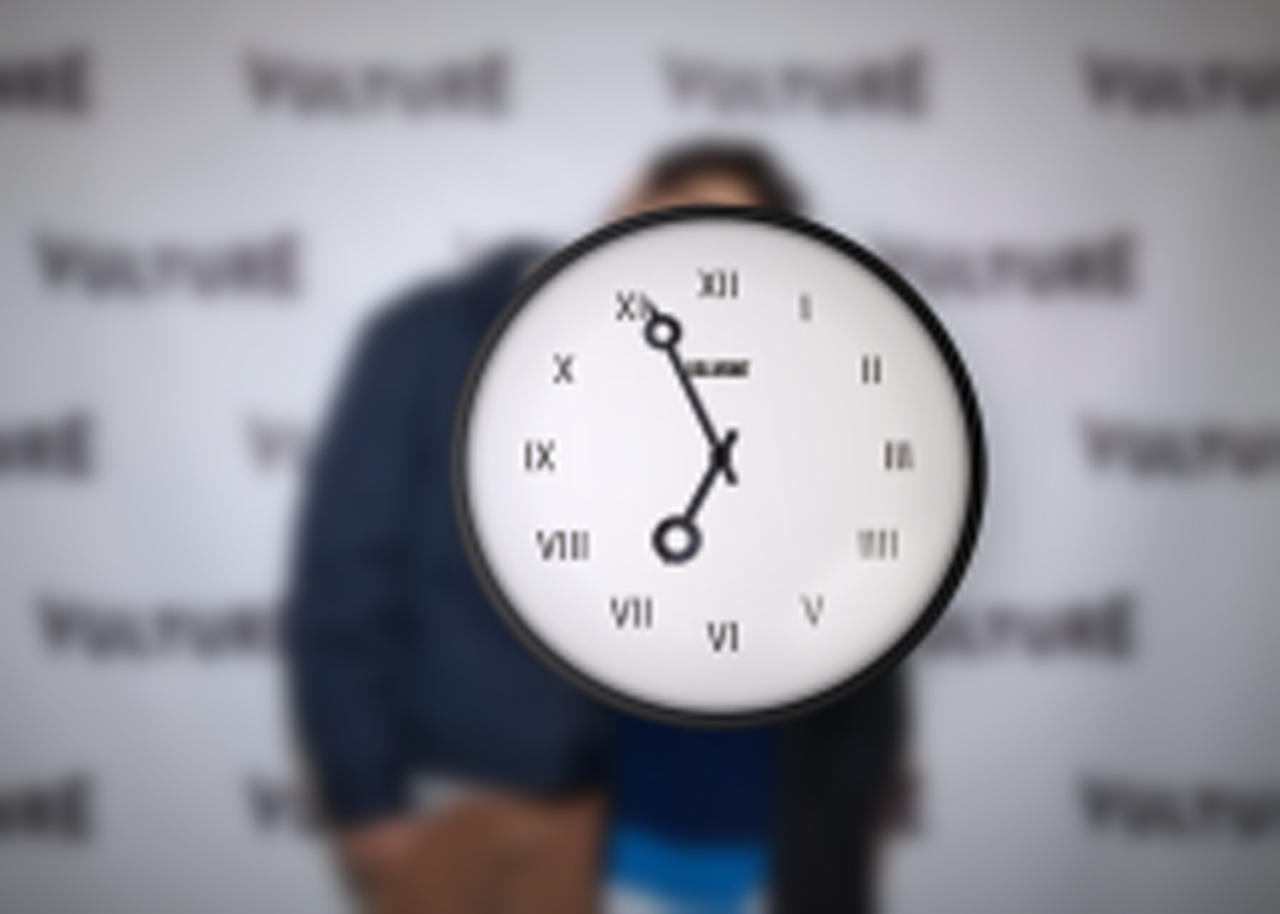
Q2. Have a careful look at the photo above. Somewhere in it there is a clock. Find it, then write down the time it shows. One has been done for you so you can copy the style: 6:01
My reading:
6:56
